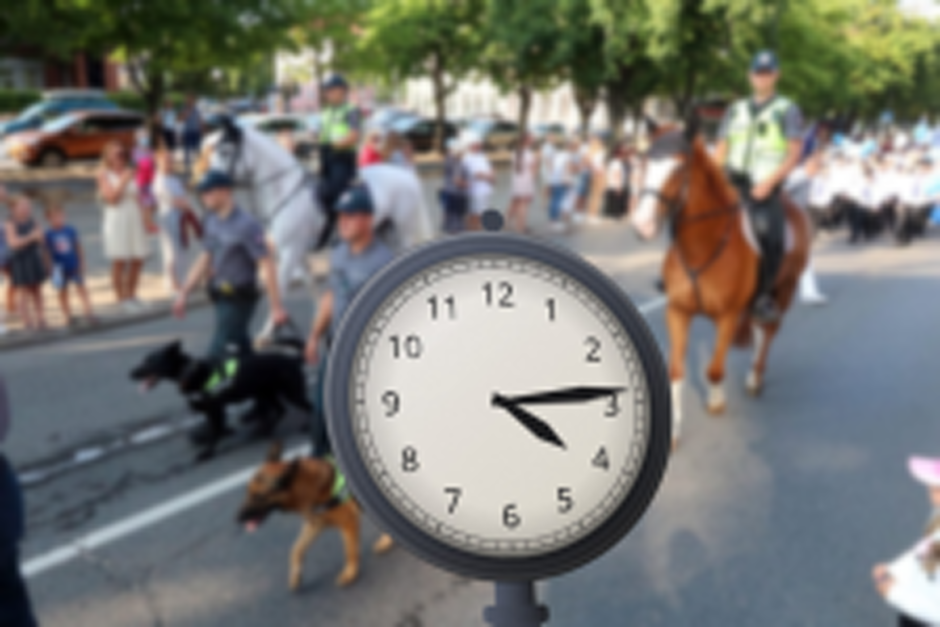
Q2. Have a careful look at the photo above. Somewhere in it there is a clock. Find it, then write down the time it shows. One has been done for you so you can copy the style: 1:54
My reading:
4:14
